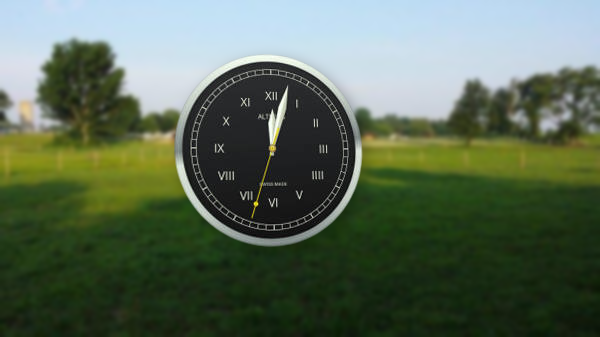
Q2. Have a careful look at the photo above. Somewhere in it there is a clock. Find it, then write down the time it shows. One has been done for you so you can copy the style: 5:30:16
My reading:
12:02:33
